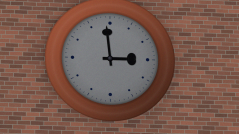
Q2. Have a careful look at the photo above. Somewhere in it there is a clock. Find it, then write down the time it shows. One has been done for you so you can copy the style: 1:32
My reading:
2:59
